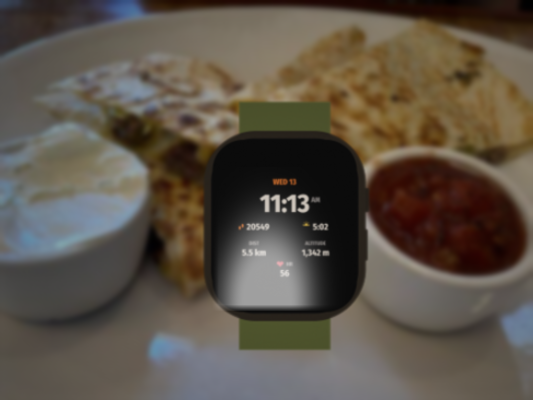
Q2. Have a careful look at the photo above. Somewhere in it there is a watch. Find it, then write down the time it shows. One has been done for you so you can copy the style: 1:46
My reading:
11:13
